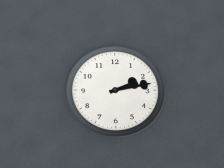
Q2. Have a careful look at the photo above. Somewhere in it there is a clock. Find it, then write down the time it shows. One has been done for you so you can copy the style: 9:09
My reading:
2:13
